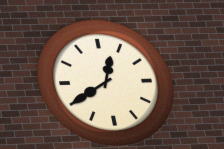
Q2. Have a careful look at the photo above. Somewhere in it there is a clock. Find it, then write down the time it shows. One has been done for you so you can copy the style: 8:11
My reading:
12:40
